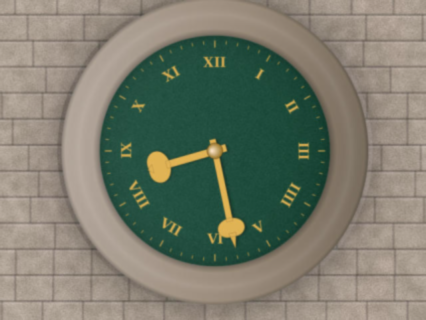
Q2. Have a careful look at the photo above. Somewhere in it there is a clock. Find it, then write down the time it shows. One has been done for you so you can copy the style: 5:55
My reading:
8:28
